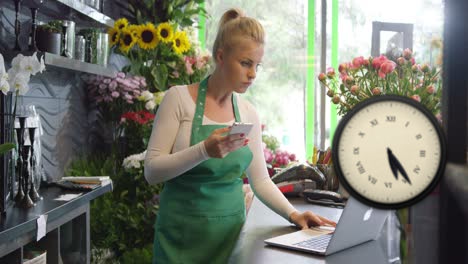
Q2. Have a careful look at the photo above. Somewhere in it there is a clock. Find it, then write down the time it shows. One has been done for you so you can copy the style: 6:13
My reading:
5:24
